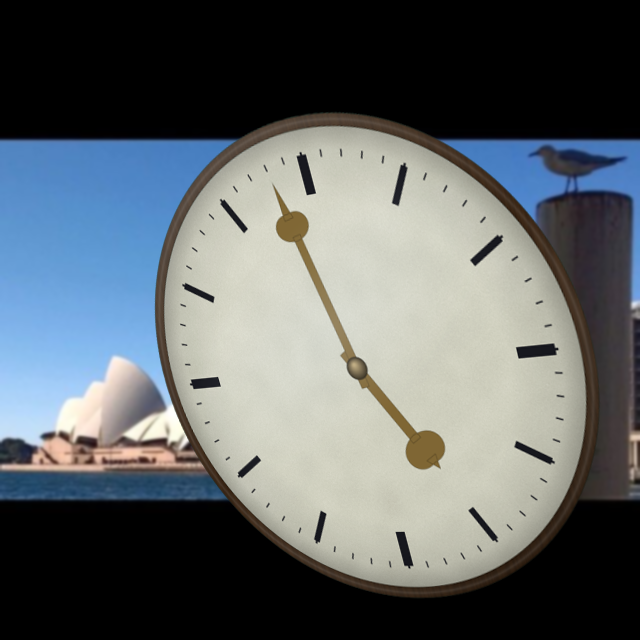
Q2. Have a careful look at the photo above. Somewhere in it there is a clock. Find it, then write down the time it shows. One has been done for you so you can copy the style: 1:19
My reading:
4:58
